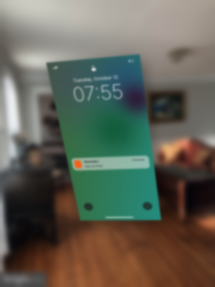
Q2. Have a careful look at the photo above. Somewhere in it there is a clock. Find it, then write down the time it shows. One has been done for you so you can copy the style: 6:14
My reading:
7:55
